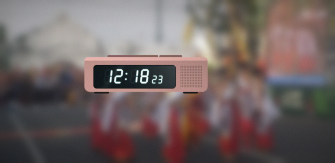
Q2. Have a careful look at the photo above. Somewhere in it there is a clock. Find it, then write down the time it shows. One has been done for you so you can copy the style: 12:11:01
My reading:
12:18:23
